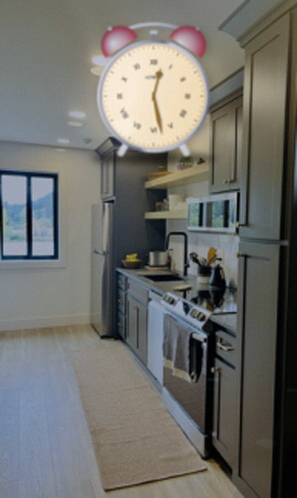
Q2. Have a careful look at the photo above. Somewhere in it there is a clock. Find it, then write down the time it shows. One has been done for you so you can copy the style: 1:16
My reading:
12:28
